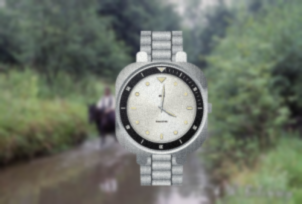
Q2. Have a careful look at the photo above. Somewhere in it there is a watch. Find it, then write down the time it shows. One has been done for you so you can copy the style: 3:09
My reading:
4:01
